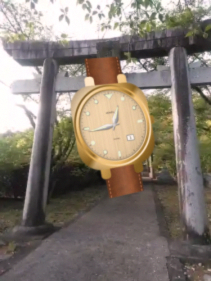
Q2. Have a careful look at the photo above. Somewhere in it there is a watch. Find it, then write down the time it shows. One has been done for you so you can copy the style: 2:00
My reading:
12:44
